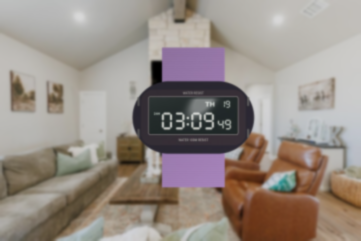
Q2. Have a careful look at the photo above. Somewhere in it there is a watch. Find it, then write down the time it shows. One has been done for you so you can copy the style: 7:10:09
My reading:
3:09:49
